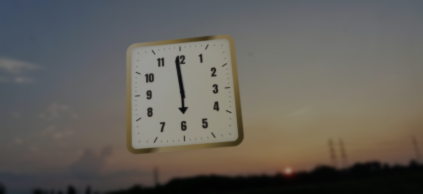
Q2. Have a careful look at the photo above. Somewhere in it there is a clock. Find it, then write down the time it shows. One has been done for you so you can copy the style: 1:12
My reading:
5:59
